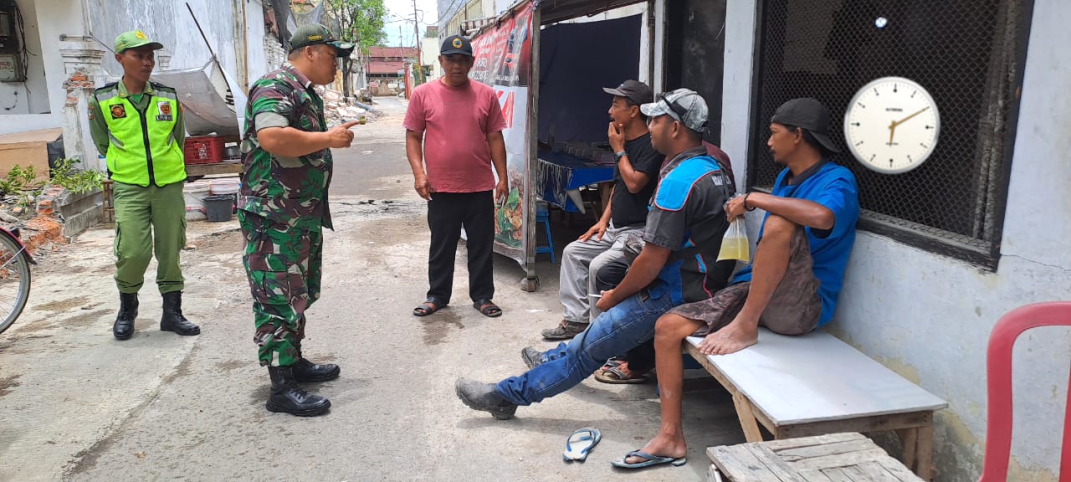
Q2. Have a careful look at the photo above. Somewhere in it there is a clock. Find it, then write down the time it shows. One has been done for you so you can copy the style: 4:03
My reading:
6:10
